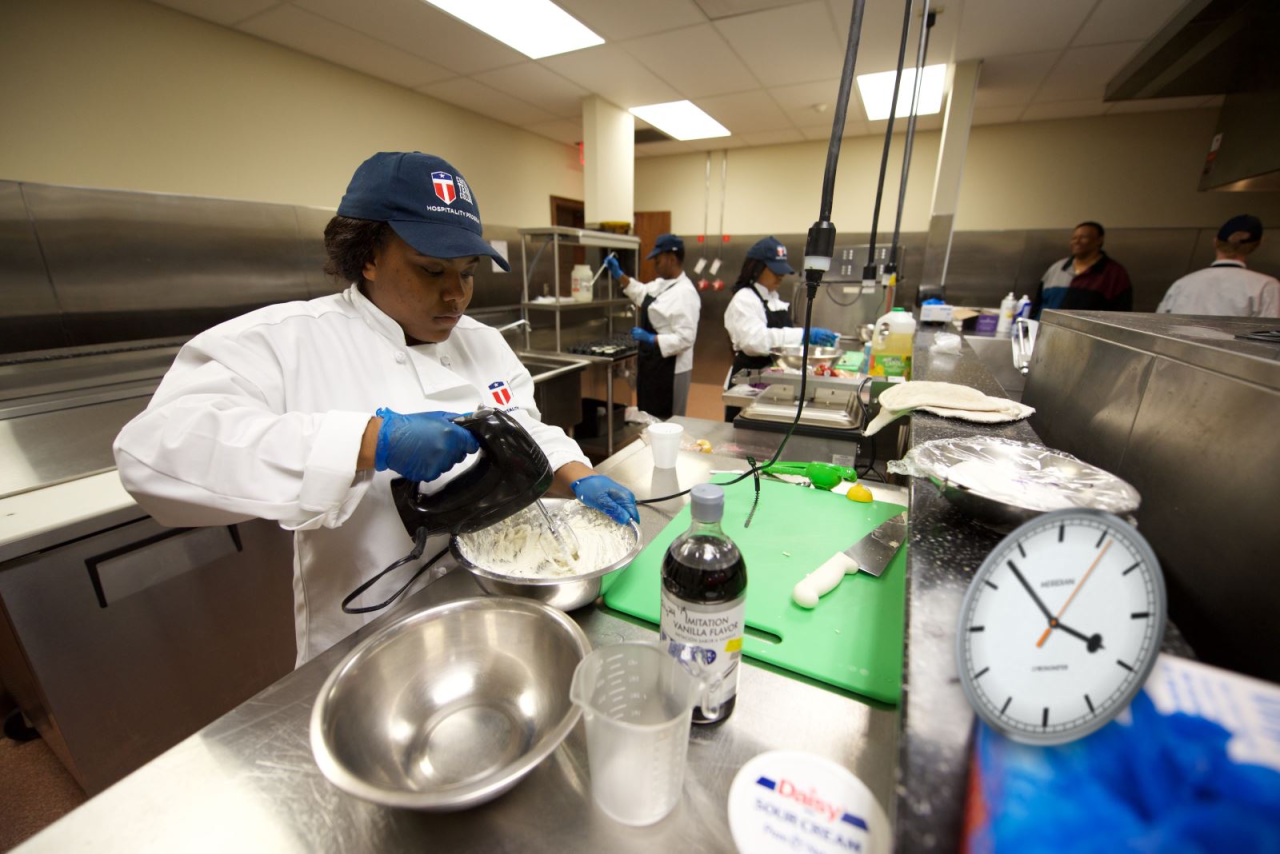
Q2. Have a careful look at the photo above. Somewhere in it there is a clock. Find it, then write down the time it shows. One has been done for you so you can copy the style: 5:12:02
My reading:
3:53:06
